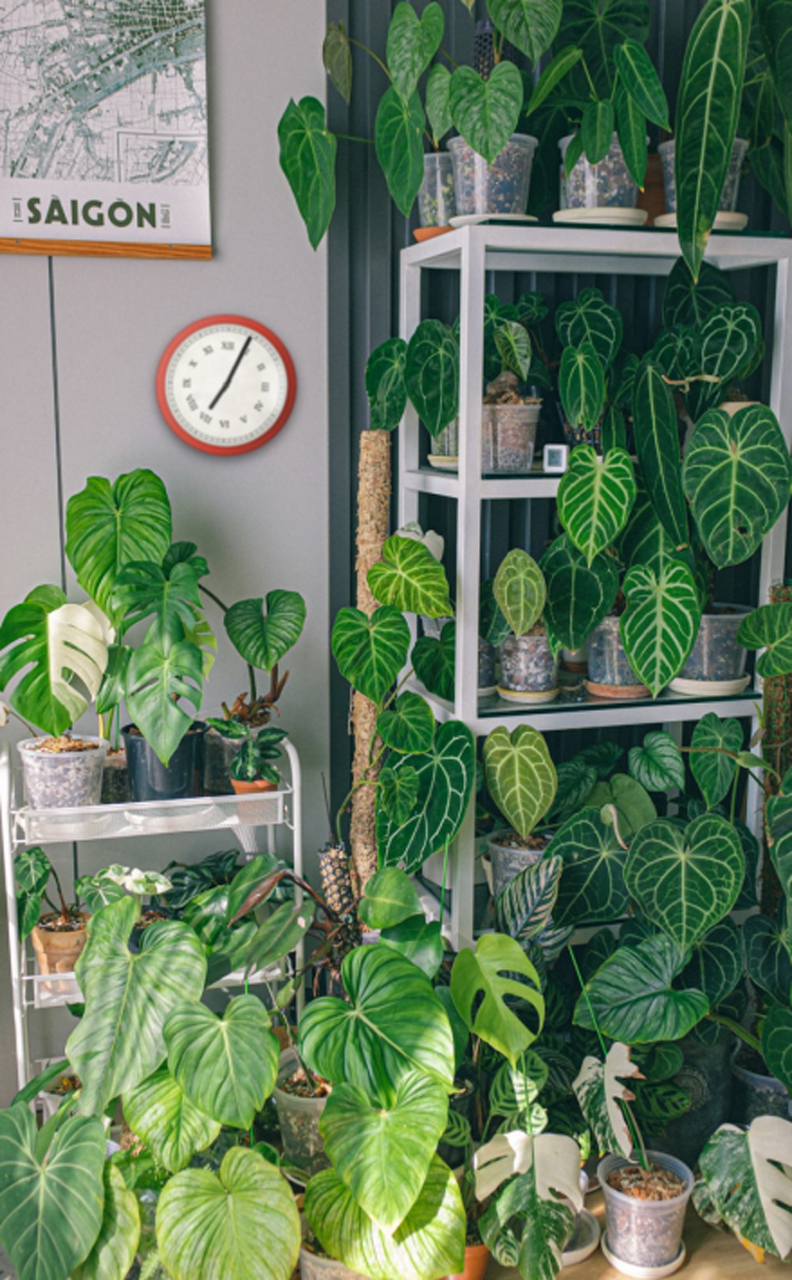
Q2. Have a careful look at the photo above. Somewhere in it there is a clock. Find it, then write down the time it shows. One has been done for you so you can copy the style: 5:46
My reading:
7:04
